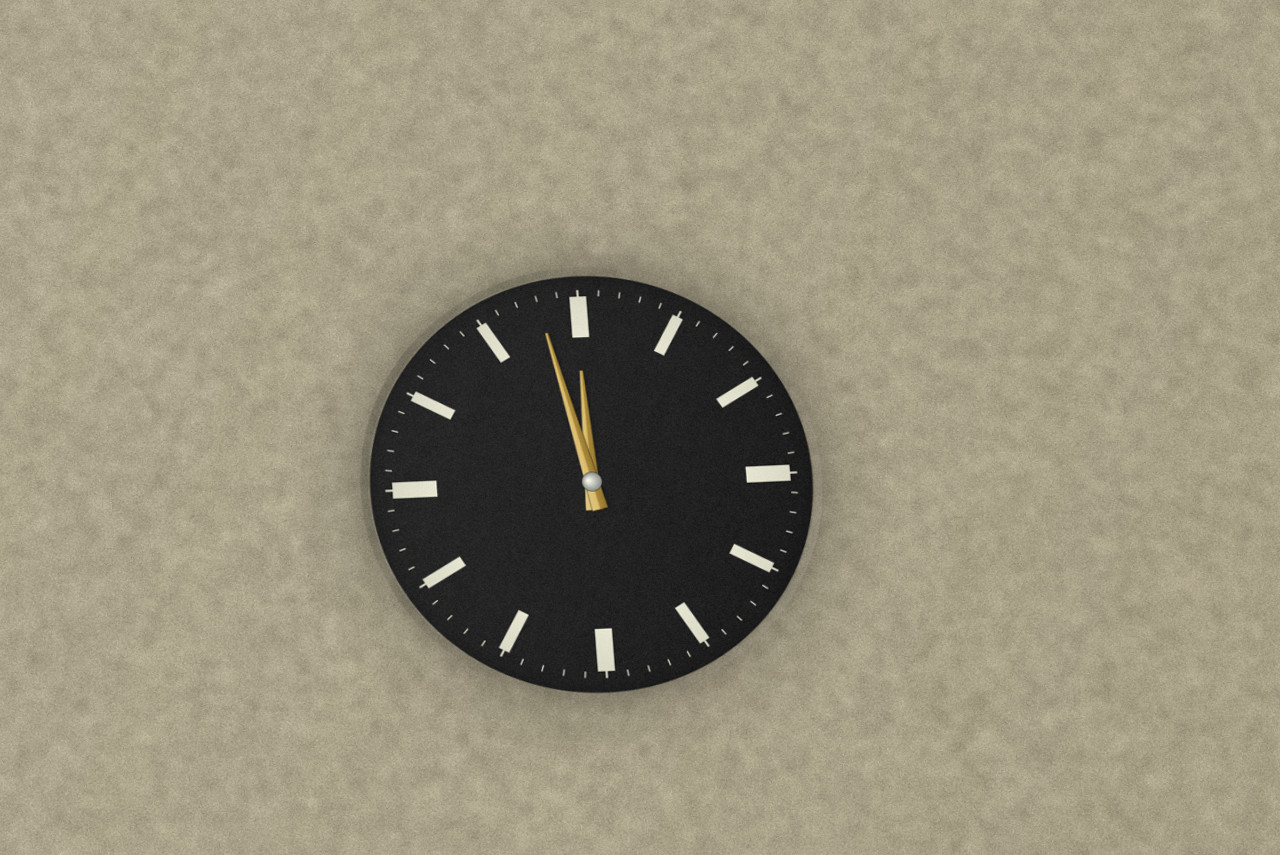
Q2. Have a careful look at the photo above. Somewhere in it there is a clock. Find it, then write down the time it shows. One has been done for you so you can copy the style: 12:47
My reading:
11:58
